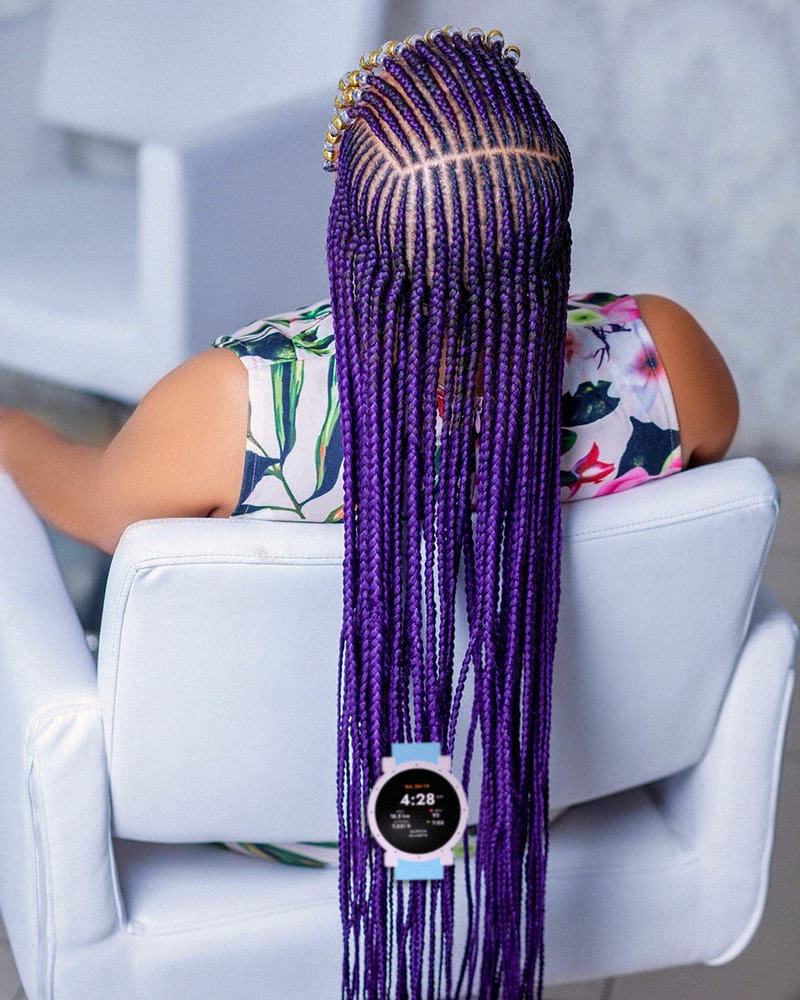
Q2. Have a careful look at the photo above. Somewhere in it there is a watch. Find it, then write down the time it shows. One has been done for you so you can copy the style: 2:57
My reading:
4:28
